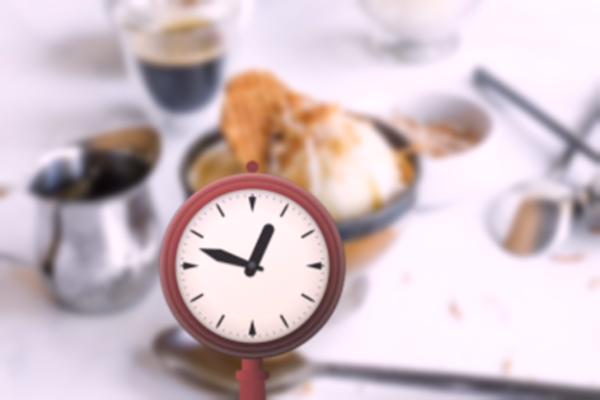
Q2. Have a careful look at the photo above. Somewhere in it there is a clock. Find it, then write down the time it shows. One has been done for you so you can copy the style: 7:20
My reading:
12:48
